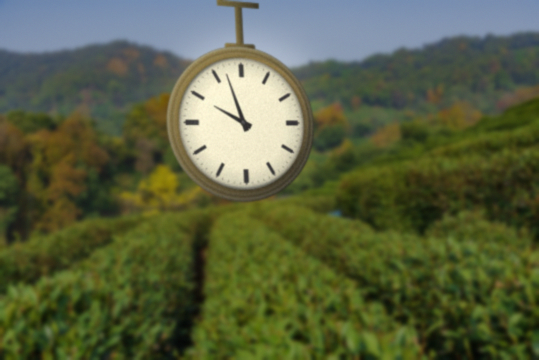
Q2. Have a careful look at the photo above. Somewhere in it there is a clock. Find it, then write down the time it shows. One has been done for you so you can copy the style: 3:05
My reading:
9:57
